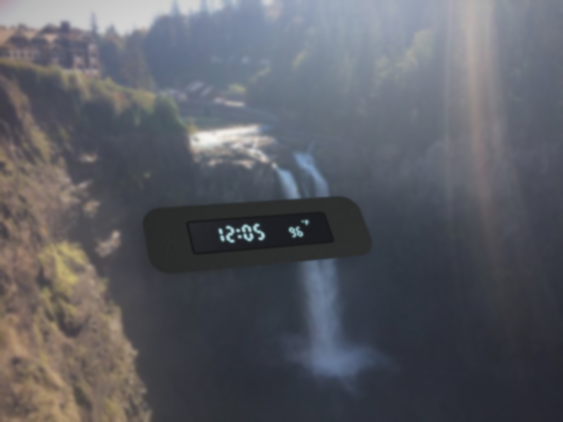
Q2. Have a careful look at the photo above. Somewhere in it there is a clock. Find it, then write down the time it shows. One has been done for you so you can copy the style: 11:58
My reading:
12:05
